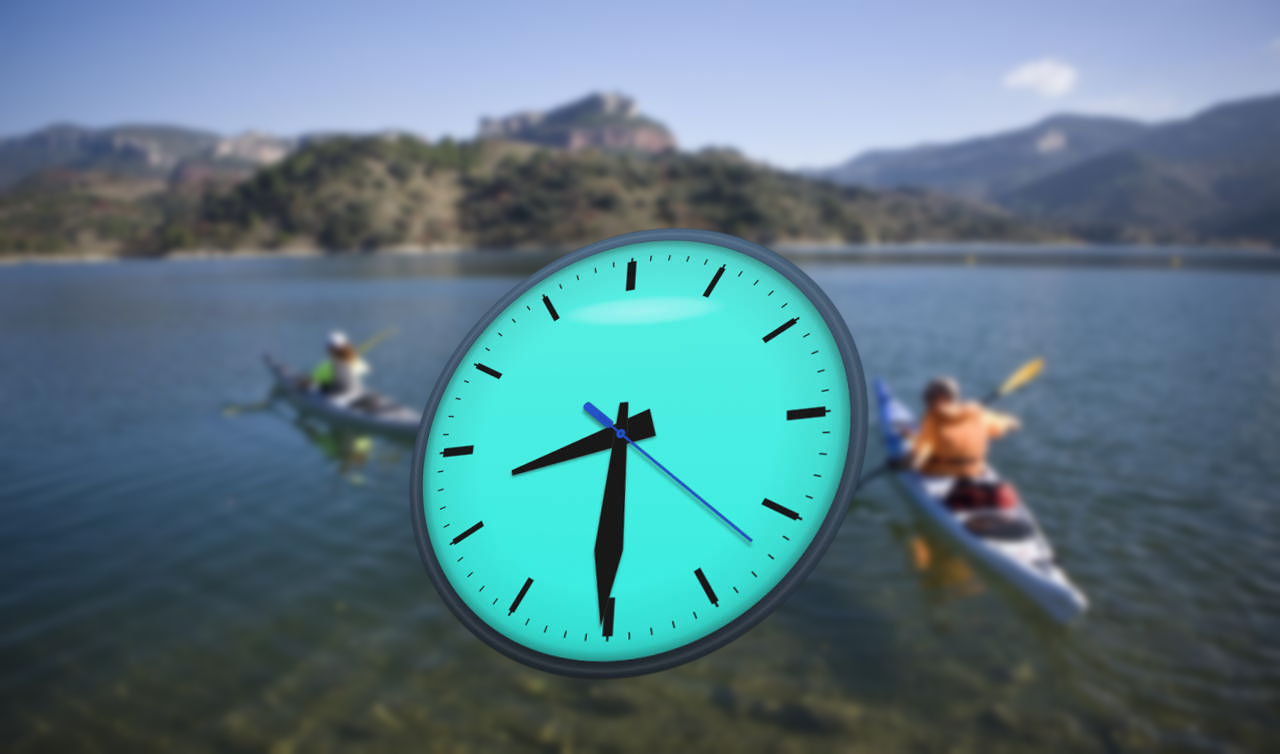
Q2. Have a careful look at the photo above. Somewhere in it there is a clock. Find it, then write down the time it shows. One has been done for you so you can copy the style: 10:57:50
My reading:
8:30:22
